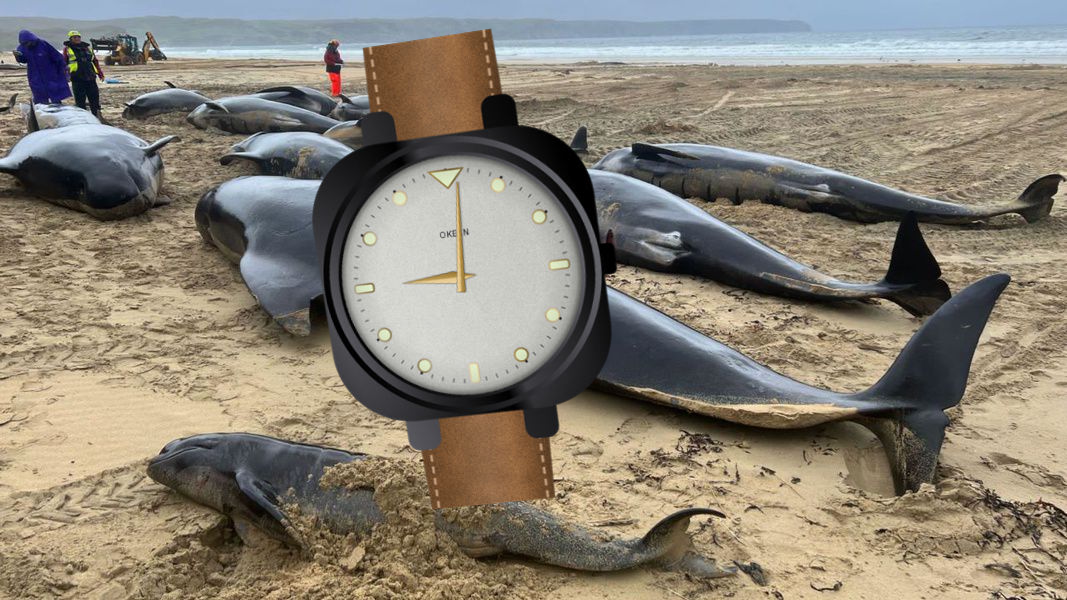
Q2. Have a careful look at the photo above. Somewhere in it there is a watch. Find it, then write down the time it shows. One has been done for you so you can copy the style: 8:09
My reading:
9:01
